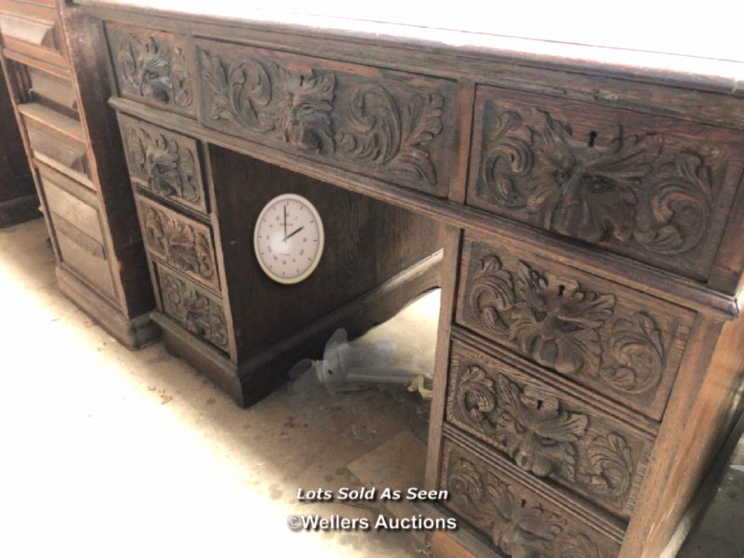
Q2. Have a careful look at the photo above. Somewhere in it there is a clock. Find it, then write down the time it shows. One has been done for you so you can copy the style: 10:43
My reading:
1:59
